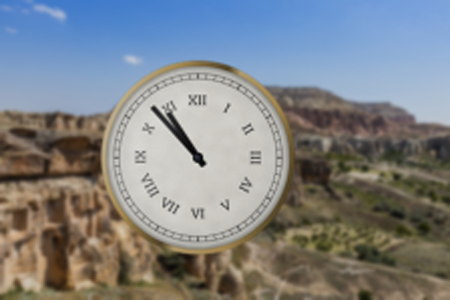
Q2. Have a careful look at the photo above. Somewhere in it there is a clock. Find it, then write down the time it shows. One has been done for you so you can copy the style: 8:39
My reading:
10:53
